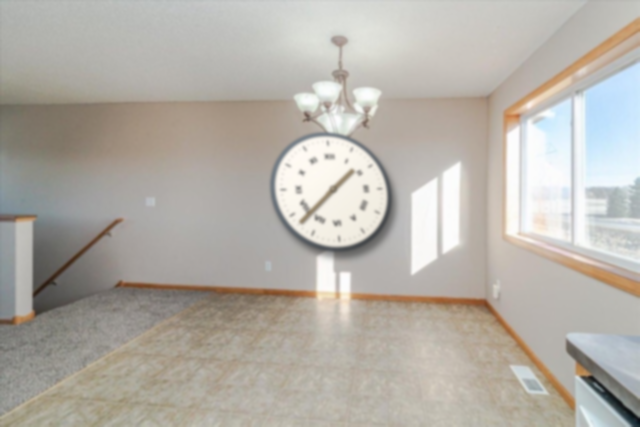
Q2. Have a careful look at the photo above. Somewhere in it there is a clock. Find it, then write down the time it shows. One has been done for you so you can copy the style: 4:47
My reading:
1:38
